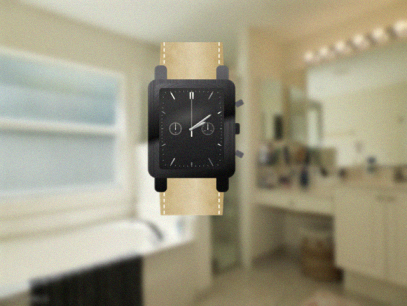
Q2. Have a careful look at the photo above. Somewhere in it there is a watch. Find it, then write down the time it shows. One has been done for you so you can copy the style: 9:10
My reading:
2:09
